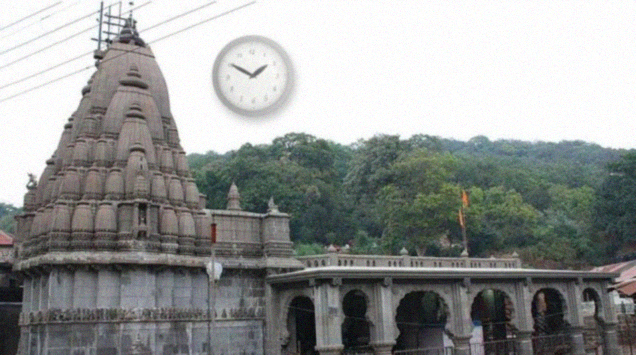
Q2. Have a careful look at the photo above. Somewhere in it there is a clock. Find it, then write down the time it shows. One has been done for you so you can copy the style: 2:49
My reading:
1:50
